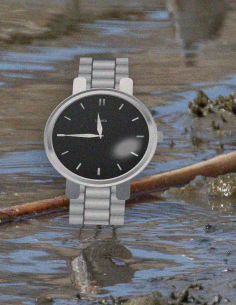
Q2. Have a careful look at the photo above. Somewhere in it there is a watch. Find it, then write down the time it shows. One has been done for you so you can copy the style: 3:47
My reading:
11:45
